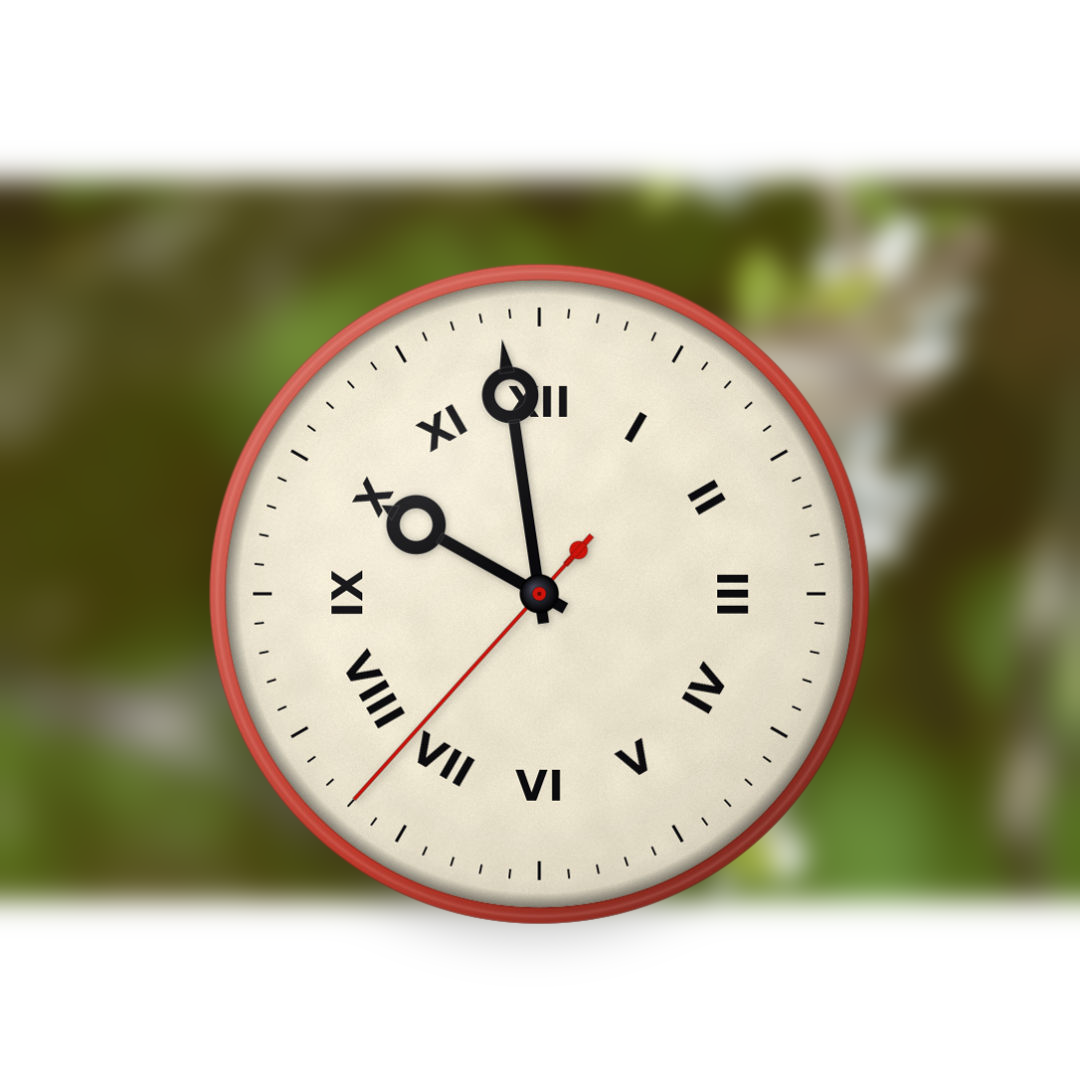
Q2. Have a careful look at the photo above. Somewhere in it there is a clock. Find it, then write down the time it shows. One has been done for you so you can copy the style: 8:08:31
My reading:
9:58:37
